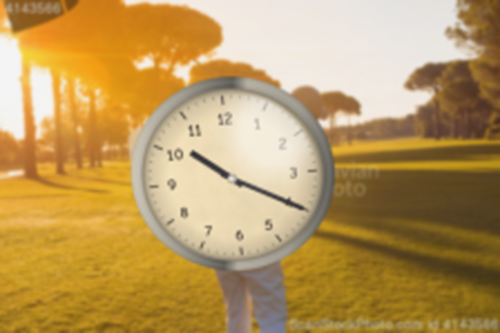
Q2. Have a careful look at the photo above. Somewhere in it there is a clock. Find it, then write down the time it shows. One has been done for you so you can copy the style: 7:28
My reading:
10:20
